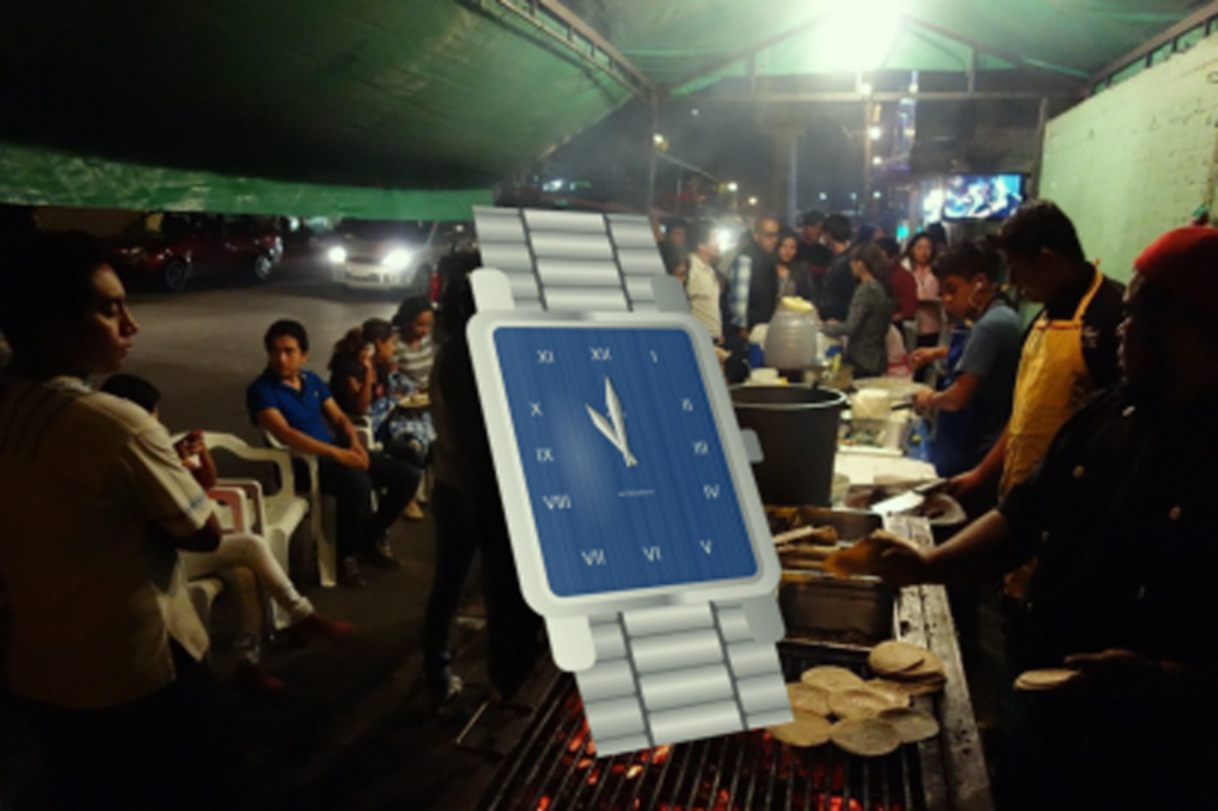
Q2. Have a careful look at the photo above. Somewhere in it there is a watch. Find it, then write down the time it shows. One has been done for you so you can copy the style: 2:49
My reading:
11:00
